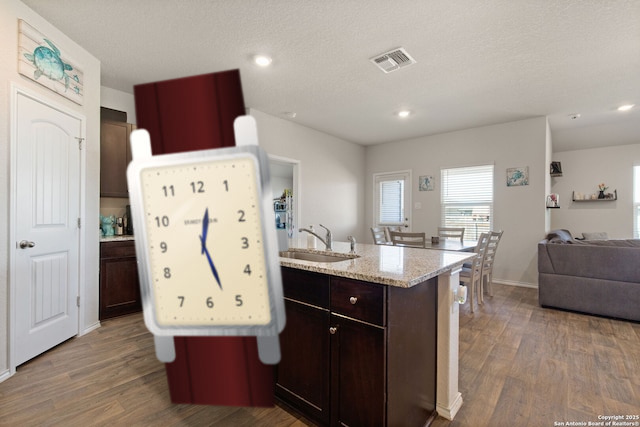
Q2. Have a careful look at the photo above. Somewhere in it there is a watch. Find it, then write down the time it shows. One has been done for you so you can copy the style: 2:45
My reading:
12:27
